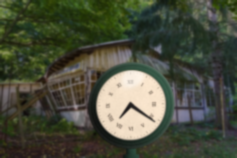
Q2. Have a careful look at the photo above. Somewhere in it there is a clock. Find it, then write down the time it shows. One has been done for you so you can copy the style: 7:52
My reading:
7:21
